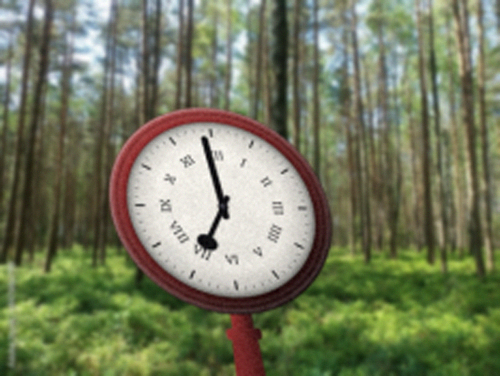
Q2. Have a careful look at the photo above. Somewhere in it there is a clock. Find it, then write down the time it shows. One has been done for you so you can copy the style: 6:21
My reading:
6:59
